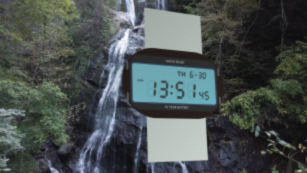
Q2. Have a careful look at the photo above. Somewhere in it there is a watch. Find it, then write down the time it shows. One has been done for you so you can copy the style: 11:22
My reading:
13:51
